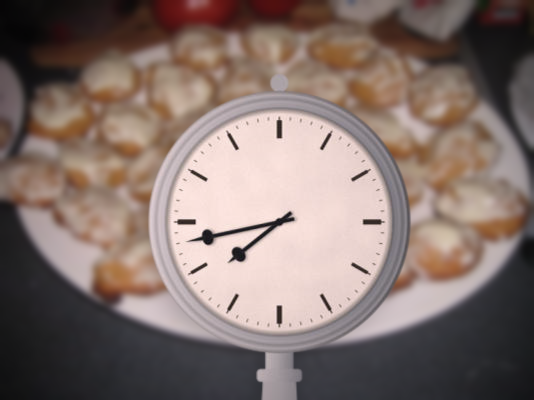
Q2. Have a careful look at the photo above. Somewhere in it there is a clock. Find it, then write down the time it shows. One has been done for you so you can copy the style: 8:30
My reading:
7:43
